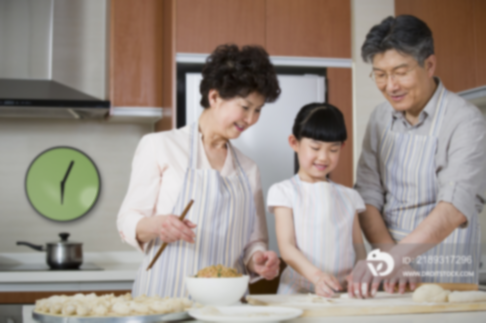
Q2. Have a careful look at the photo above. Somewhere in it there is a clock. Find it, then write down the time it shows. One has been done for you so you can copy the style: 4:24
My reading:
6:04
